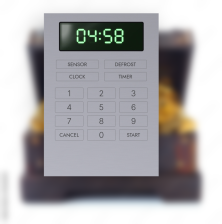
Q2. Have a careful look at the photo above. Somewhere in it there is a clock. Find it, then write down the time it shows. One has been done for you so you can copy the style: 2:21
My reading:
4:58
